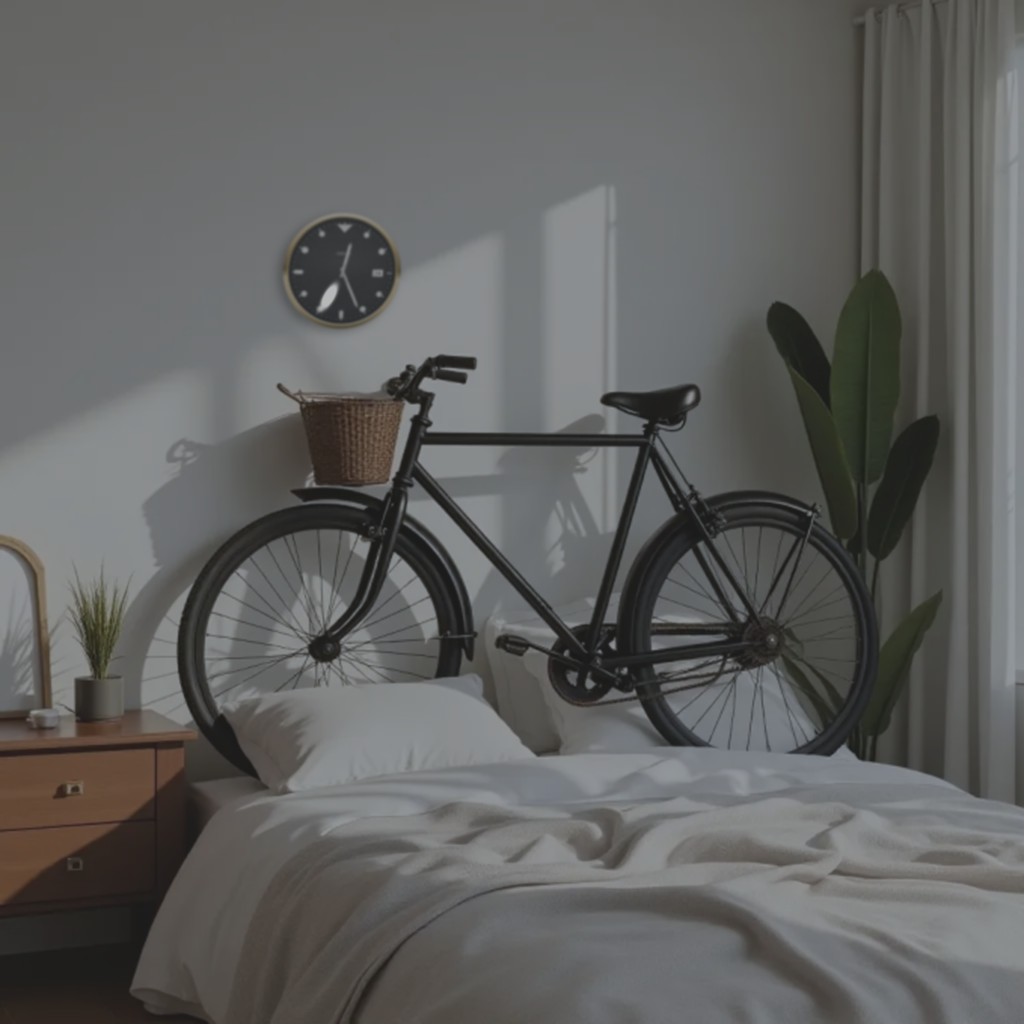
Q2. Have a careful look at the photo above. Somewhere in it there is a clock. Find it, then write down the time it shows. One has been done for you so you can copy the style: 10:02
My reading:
12:26
